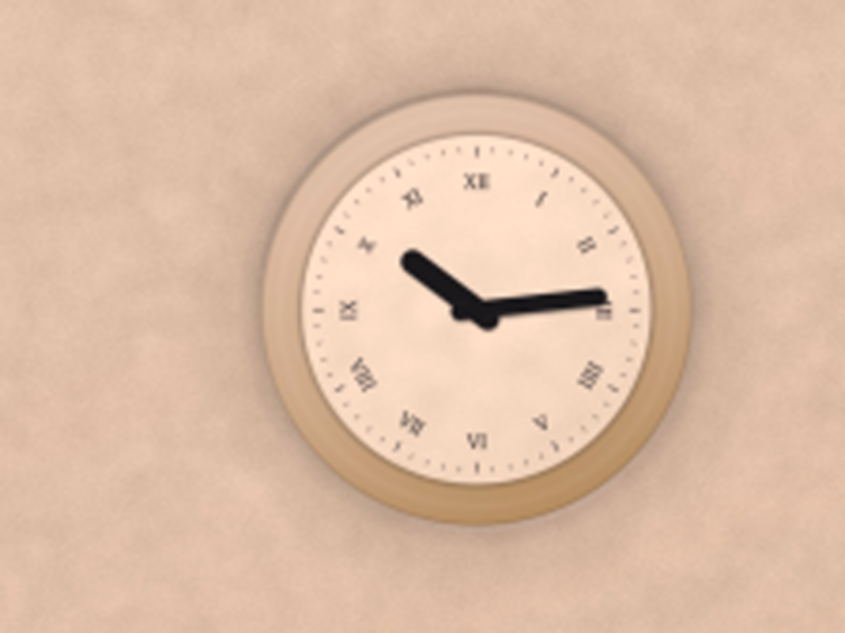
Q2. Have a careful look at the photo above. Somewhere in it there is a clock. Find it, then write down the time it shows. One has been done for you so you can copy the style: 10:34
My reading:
10:14
